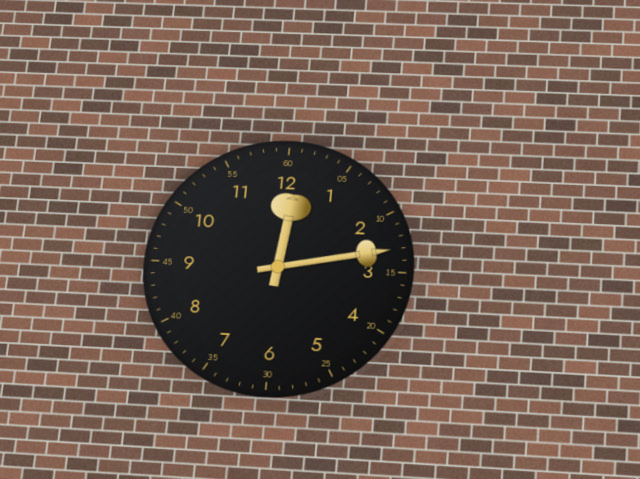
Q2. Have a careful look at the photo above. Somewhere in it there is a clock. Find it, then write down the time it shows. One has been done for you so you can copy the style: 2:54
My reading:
12:13
